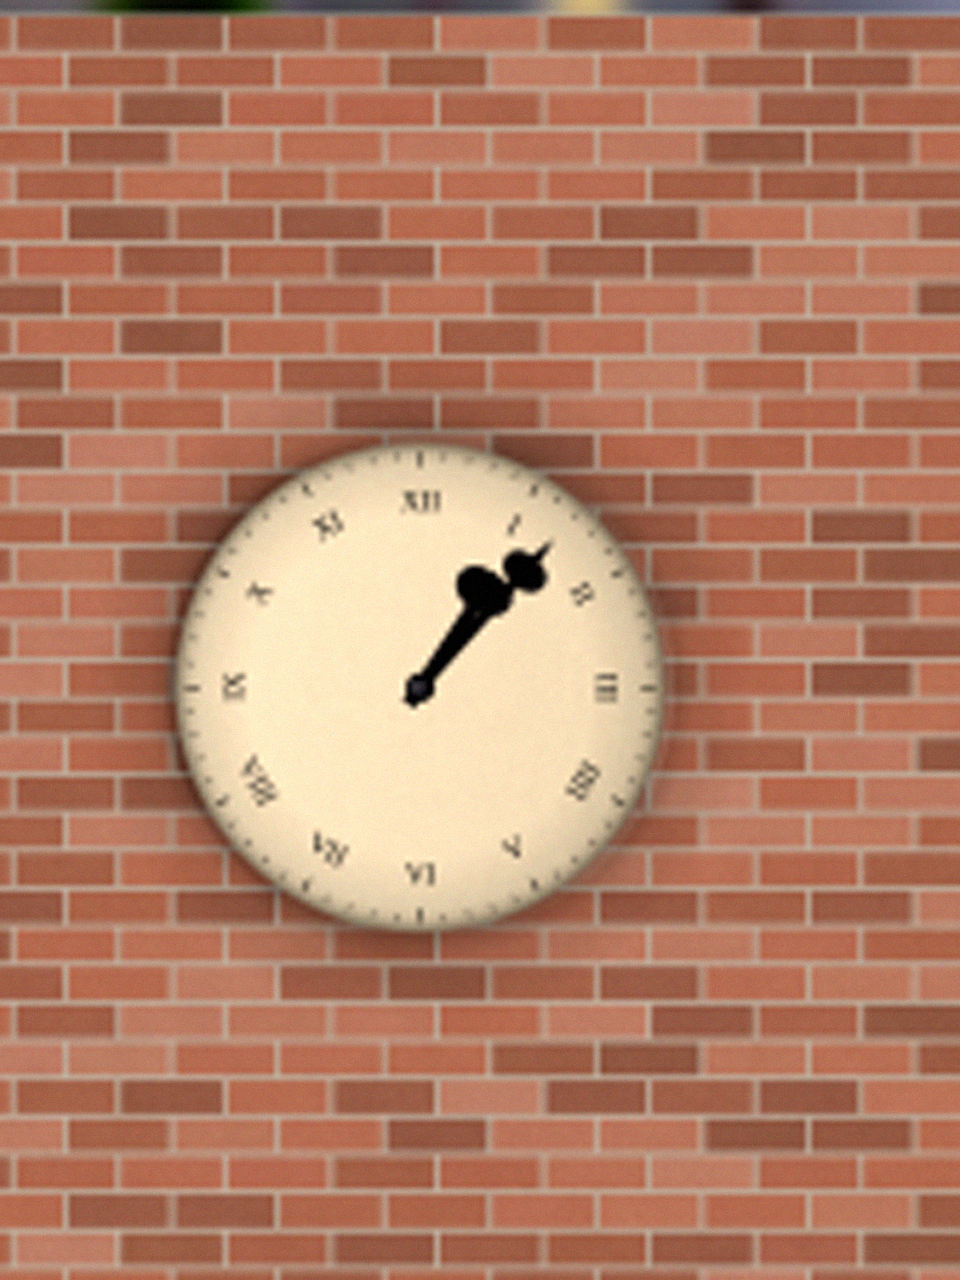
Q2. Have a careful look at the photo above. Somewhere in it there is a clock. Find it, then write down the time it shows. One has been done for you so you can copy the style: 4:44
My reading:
1:07
